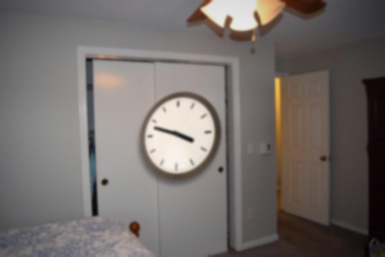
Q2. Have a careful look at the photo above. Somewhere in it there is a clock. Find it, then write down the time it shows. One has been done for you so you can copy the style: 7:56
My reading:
3:48
